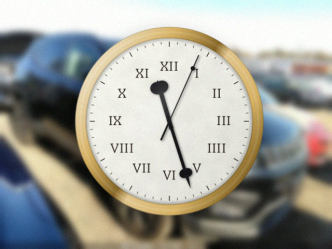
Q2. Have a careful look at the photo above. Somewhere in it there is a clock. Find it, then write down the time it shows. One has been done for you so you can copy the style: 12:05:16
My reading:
11:27:04
